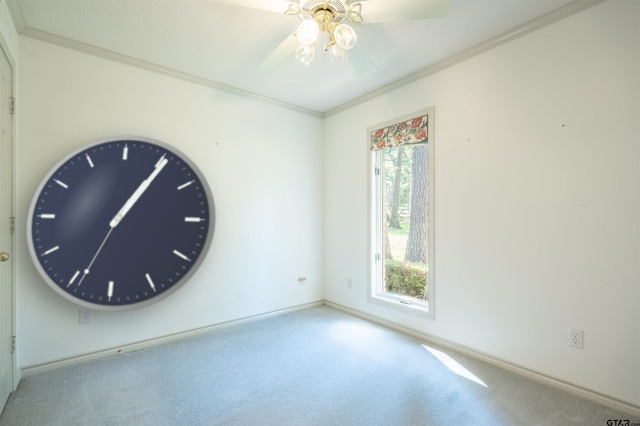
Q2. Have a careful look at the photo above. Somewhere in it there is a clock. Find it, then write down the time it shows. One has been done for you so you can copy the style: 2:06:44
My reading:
1:05:34
